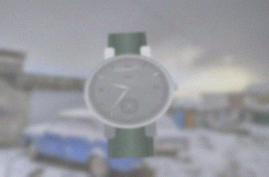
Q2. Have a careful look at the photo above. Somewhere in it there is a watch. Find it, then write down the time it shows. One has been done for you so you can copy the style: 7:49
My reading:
9:36
